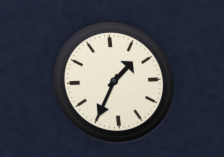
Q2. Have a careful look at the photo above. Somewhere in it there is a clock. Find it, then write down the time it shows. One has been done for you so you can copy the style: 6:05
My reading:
1:35
